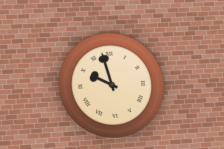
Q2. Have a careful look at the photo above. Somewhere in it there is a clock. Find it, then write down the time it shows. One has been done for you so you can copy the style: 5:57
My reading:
9:58
